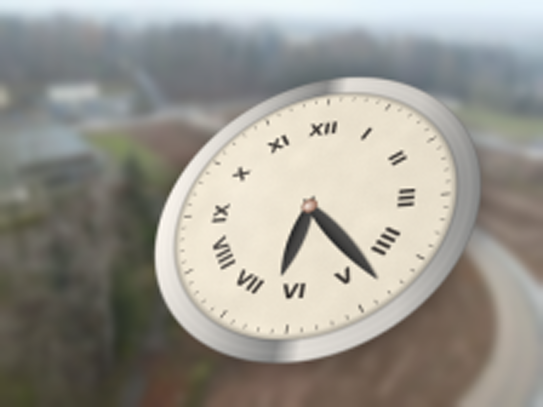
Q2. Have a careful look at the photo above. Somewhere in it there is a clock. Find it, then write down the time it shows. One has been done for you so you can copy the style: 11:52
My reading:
6:23
